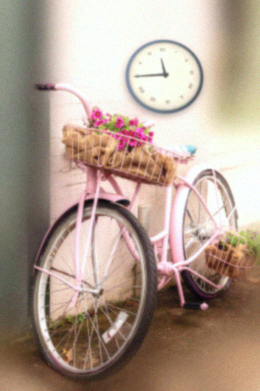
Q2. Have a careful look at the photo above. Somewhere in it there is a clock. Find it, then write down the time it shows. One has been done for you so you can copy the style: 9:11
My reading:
11:45
